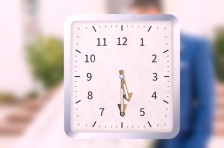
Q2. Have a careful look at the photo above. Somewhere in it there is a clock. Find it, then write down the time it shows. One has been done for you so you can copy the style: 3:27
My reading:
5:30
